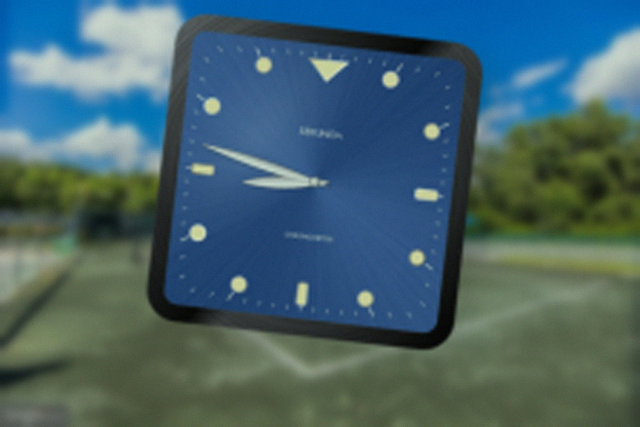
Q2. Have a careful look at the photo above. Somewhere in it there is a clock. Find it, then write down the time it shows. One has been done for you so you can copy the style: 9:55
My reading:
8:47
